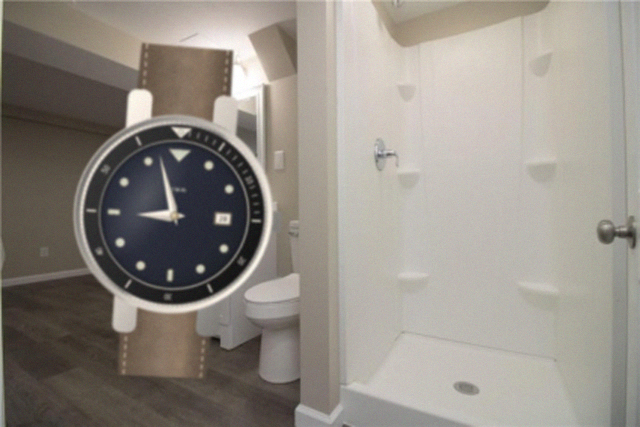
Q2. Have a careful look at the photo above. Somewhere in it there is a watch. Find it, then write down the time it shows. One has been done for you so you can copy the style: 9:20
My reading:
8:57
